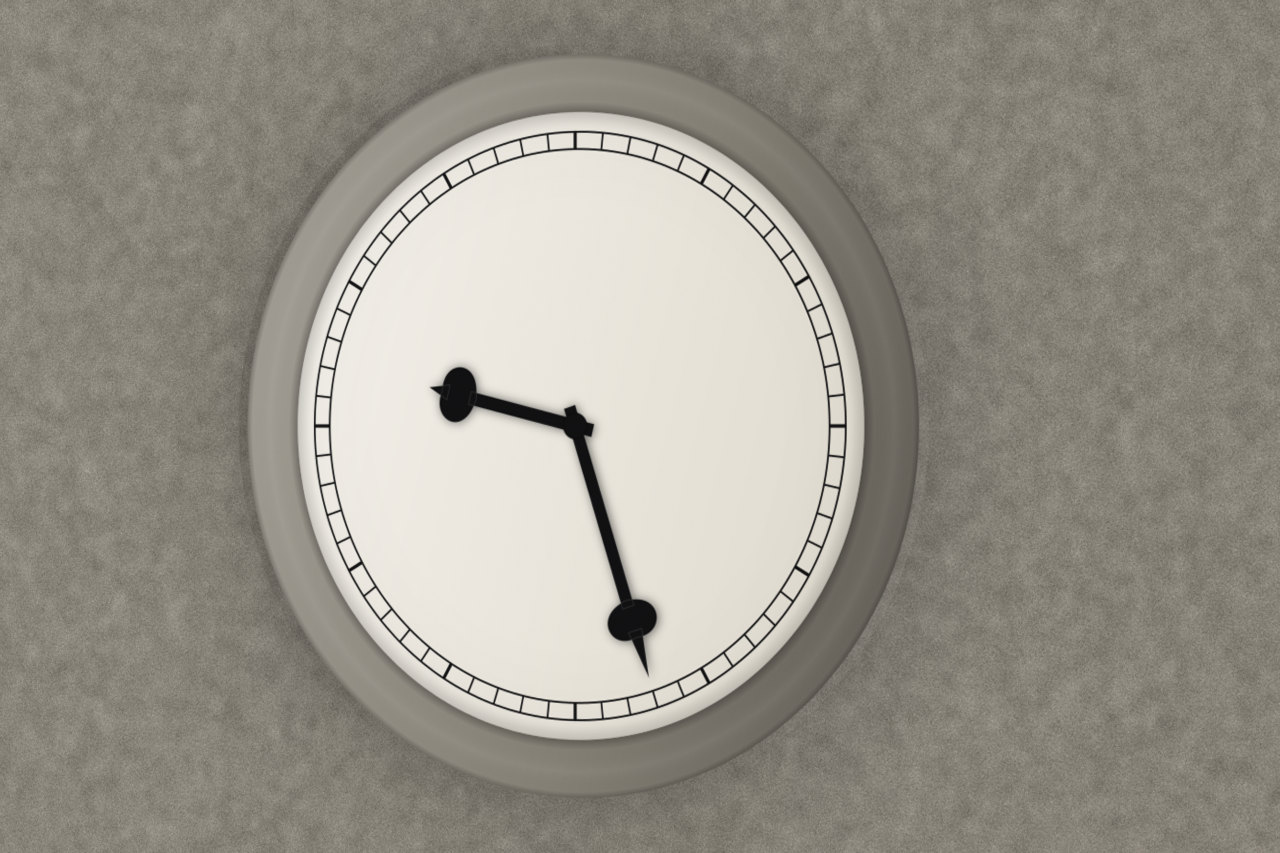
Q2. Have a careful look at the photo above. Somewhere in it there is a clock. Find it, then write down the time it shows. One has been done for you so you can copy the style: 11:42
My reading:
9:27
